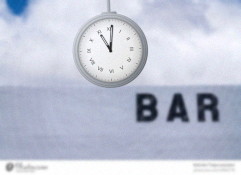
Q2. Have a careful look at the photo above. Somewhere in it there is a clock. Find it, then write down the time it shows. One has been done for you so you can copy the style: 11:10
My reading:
11:01
